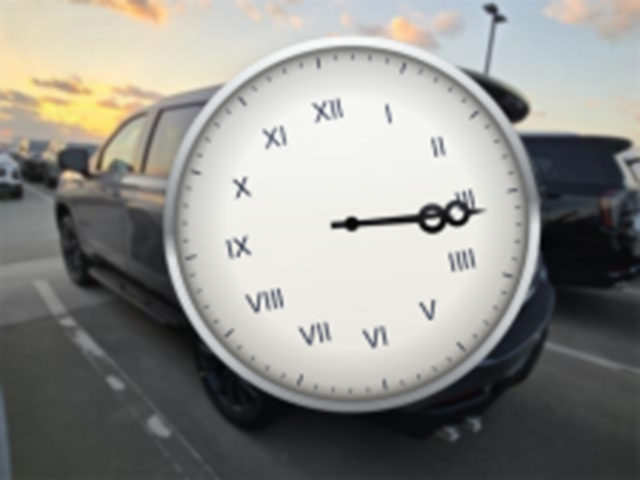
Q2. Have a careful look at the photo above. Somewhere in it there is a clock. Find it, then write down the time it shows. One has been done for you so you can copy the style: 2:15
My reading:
3:16
